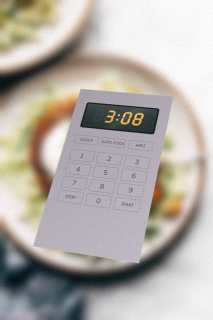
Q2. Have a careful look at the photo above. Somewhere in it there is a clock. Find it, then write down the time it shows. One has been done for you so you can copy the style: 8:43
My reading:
3:08
